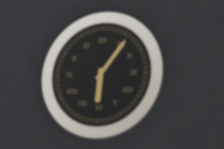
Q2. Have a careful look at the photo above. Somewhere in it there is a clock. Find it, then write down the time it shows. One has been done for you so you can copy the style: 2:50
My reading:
6:06
